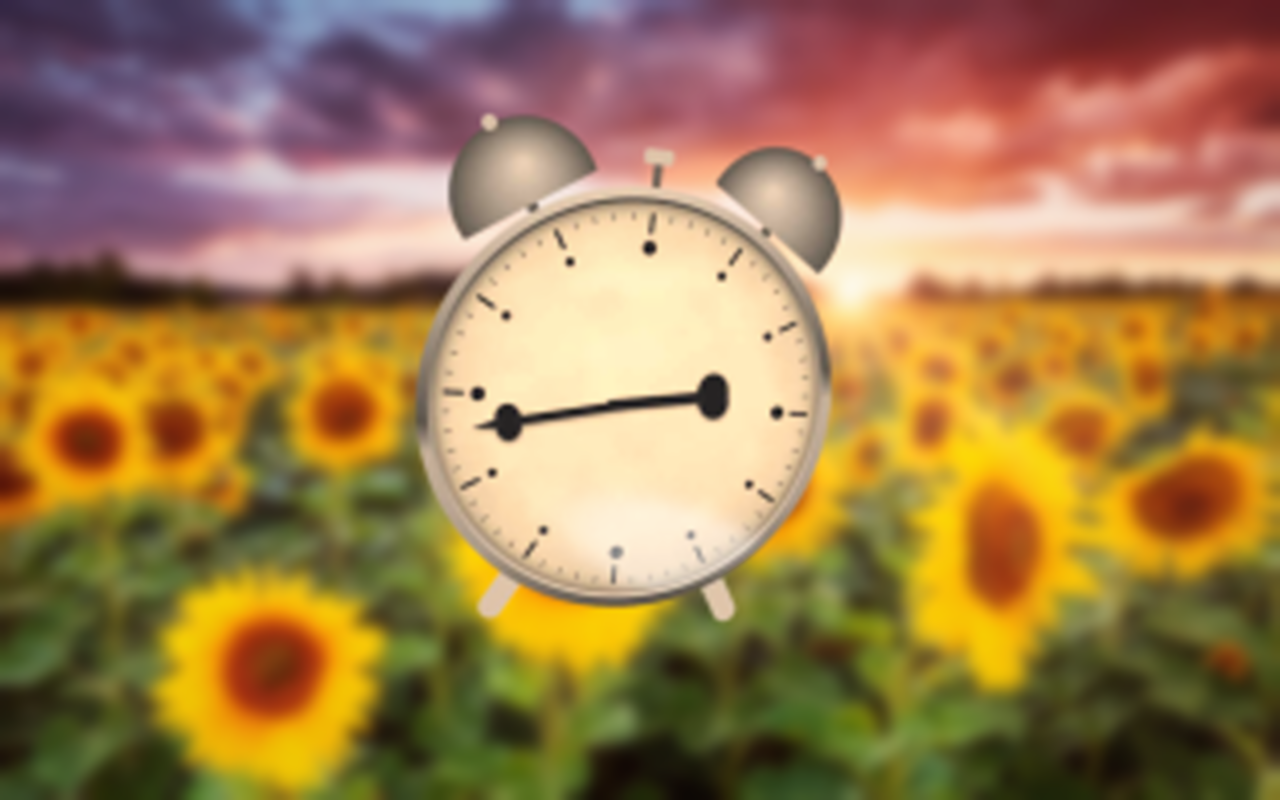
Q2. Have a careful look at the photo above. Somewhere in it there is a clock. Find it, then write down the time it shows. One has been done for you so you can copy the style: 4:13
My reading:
2:43
